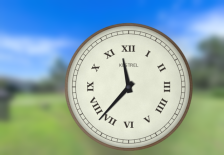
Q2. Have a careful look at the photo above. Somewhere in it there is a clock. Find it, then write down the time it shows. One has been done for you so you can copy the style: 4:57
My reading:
11:37
